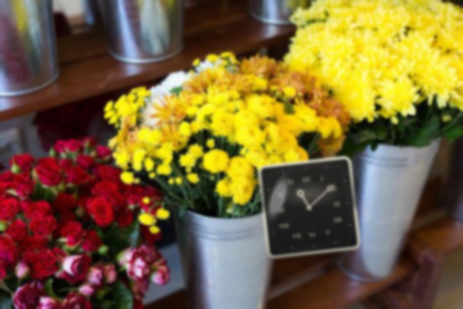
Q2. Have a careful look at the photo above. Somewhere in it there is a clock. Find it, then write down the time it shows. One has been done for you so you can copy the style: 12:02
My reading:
11:09
